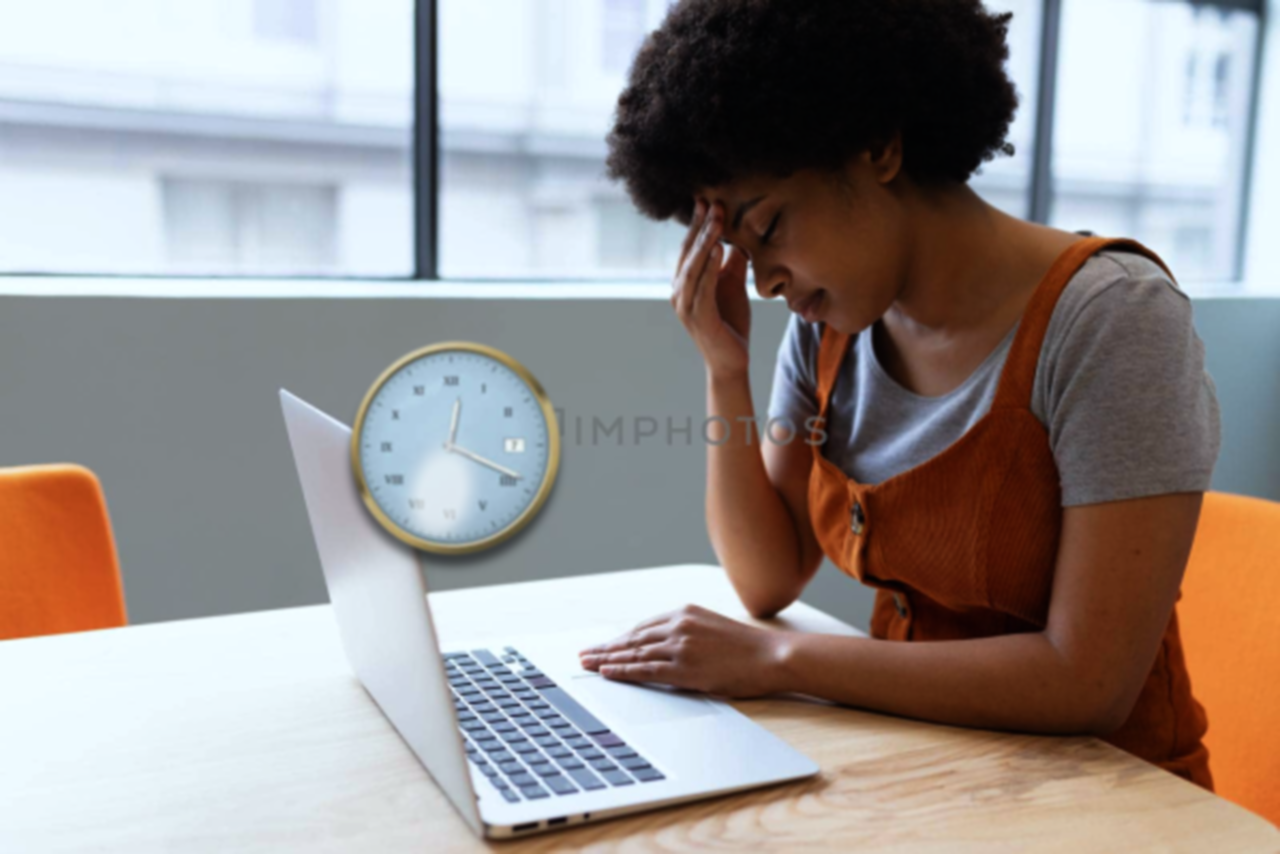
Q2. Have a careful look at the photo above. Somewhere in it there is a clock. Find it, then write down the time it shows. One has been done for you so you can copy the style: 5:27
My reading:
12:19
